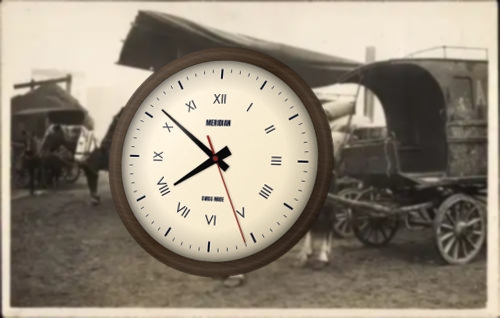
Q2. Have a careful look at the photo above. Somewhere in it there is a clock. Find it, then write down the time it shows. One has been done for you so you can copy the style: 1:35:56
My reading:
7:51:26
